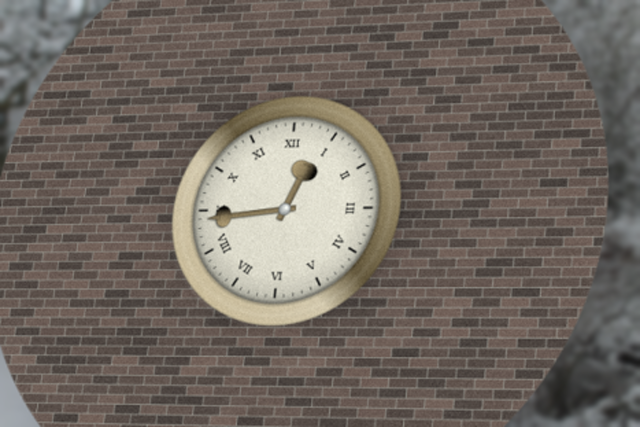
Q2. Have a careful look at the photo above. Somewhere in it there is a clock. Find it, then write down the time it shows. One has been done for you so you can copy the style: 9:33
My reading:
12:44
